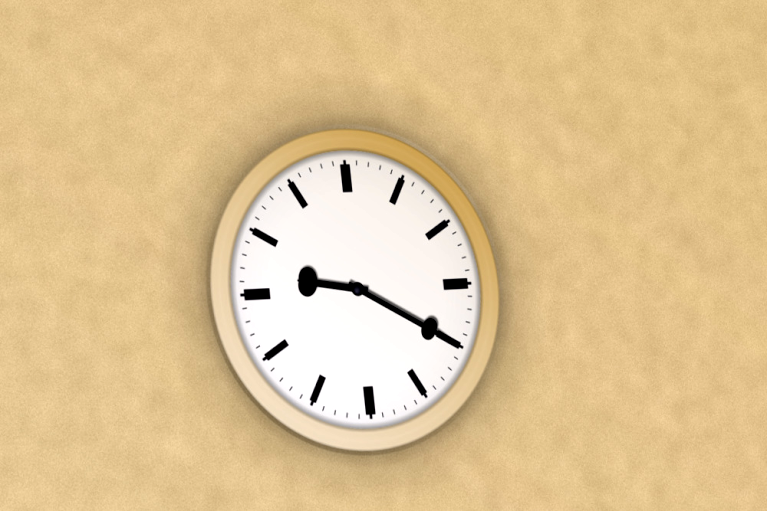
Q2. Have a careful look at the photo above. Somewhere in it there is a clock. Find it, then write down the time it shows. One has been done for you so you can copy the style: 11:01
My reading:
9:20
